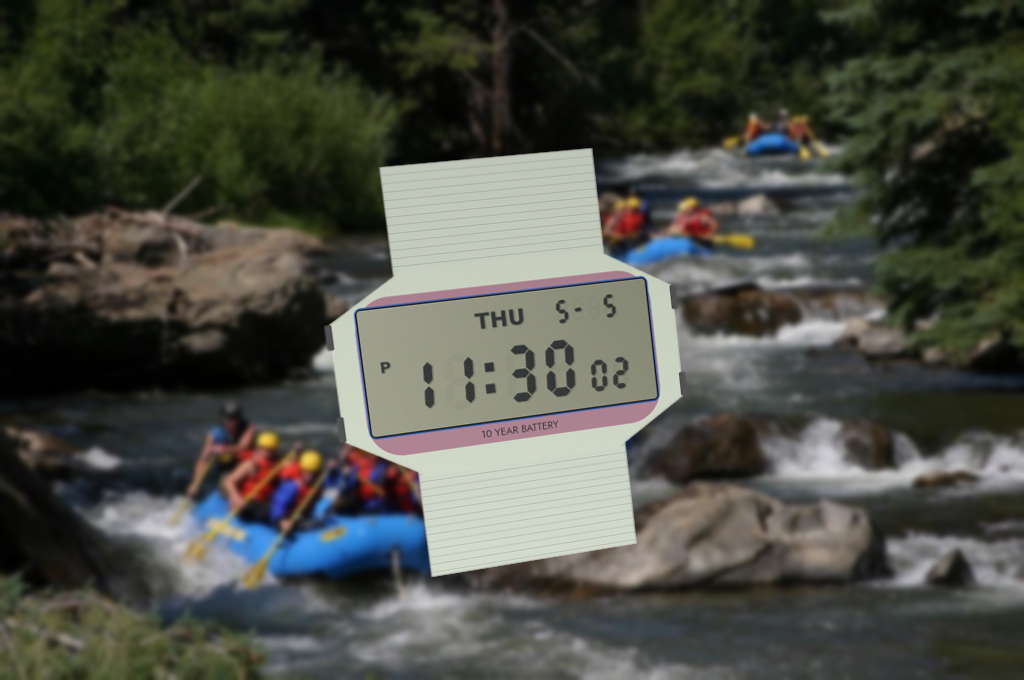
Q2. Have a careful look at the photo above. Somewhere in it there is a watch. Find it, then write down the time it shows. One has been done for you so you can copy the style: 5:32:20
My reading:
11:30:02
